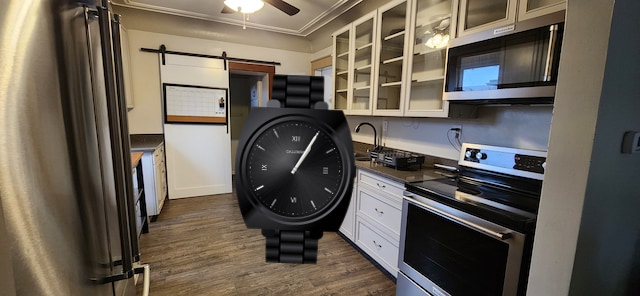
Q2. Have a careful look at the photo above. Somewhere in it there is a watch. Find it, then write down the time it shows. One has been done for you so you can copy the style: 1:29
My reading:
1:05
